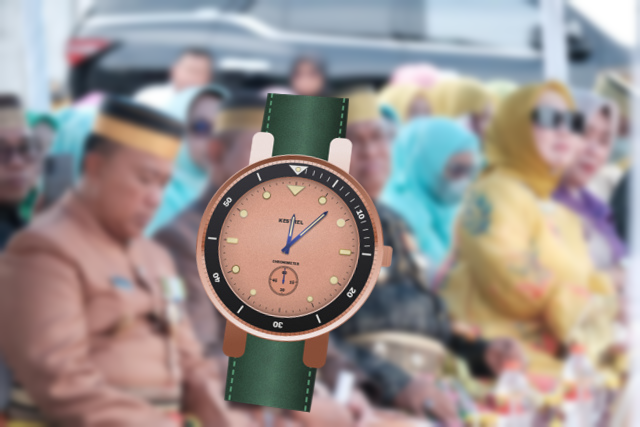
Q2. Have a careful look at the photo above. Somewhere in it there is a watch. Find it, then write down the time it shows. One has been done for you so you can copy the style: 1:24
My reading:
12:07
